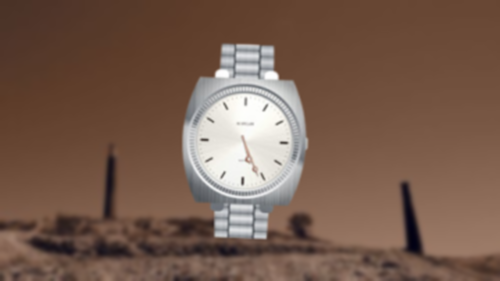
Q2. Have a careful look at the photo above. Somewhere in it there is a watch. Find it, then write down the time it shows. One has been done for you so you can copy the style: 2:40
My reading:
5:26
